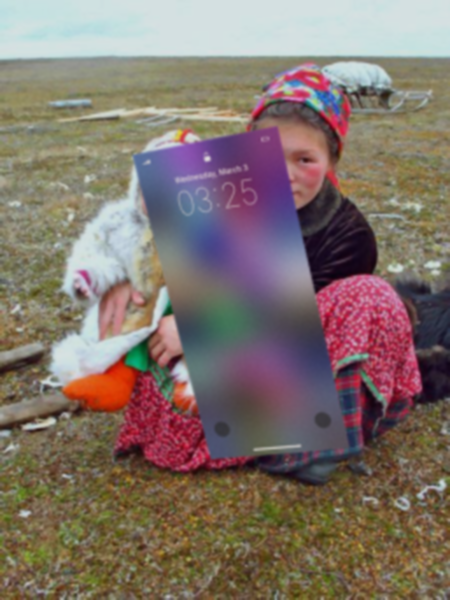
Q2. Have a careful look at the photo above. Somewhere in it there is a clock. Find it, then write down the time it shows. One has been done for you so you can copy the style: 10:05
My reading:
3:25
